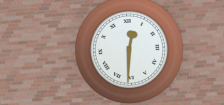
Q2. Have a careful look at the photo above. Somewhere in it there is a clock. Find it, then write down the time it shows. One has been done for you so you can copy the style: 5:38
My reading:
12:31
